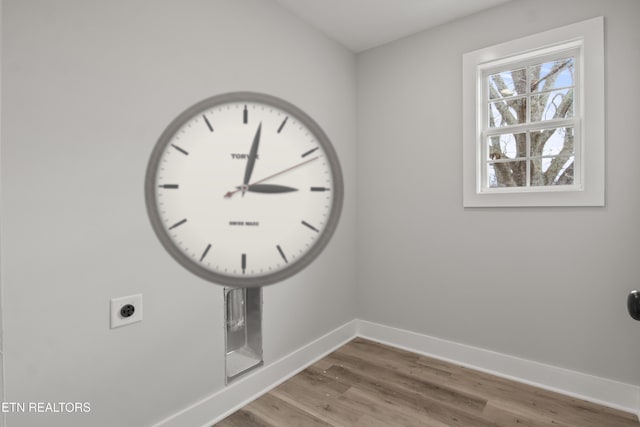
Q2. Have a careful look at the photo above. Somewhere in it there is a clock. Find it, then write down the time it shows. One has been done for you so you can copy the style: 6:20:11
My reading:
3:02:11
